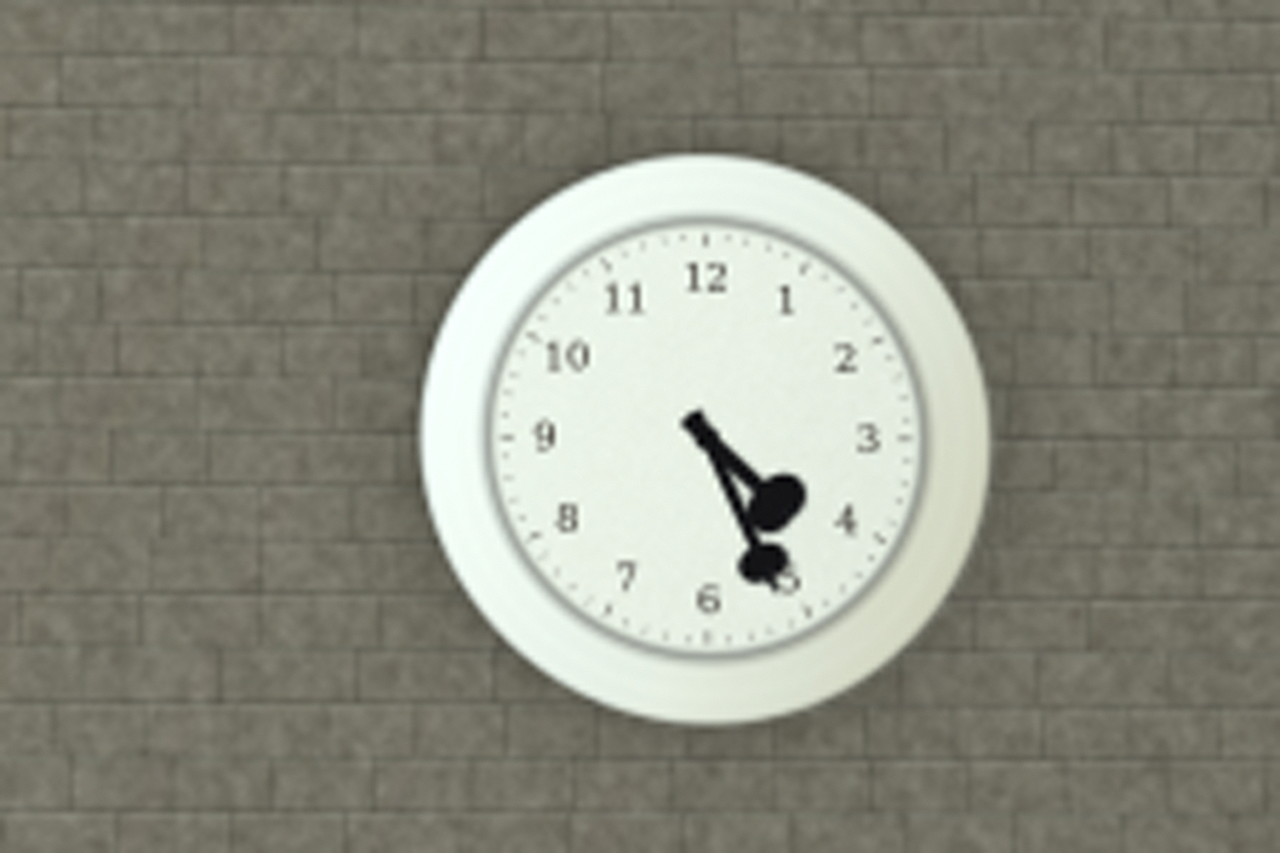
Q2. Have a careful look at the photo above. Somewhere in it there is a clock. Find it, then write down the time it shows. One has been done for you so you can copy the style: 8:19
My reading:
4:26
